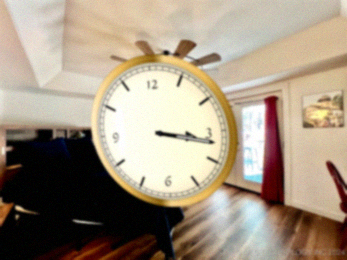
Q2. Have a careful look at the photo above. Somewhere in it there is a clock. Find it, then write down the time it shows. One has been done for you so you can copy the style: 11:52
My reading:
3:17
